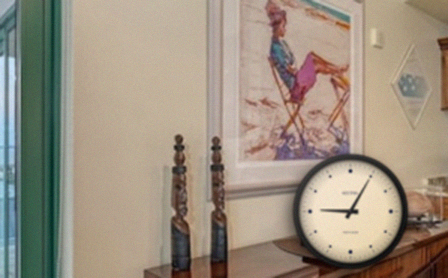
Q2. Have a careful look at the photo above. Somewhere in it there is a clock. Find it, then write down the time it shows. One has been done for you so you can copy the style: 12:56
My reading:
9:05
